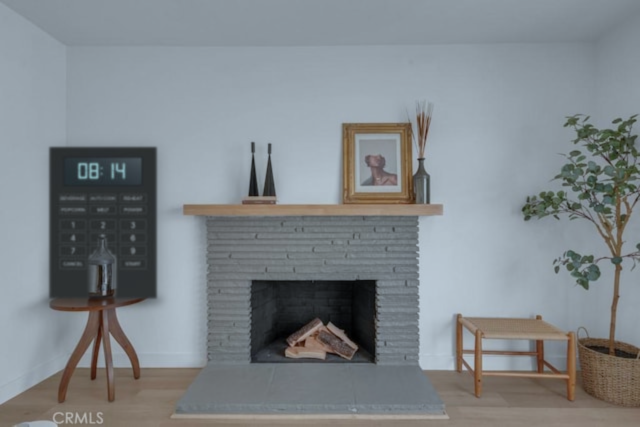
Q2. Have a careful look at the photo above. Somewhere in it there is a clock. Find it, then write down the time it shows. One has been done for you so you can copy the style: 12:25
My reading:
8:14
